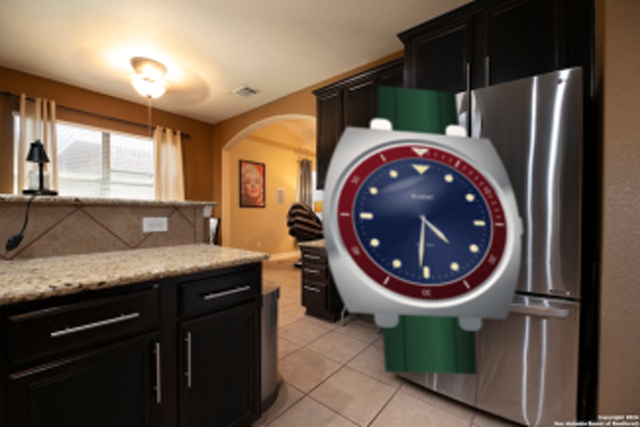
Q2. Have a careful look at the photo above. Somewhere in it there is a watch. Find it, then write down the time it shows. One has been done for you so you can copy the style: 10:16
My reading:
4:31
